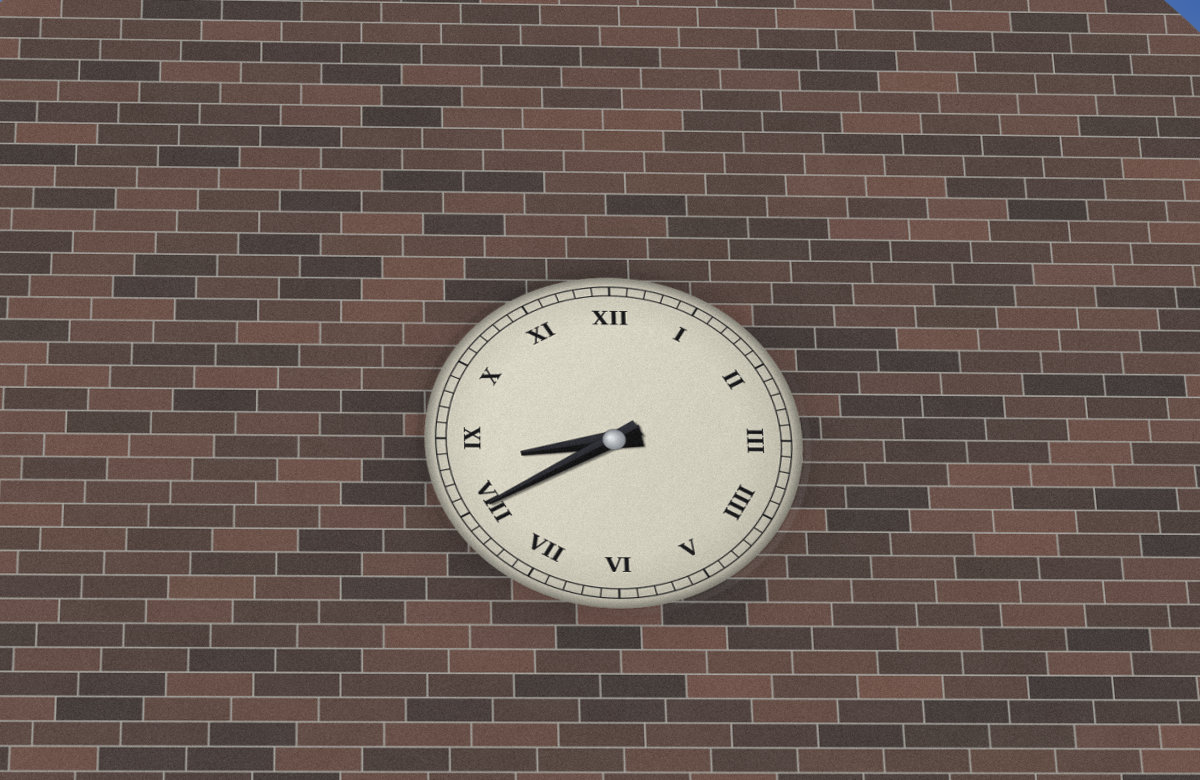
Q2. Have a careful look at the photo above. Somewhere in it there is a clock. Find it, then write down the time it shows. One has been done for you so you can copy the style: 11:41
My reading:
8:40
